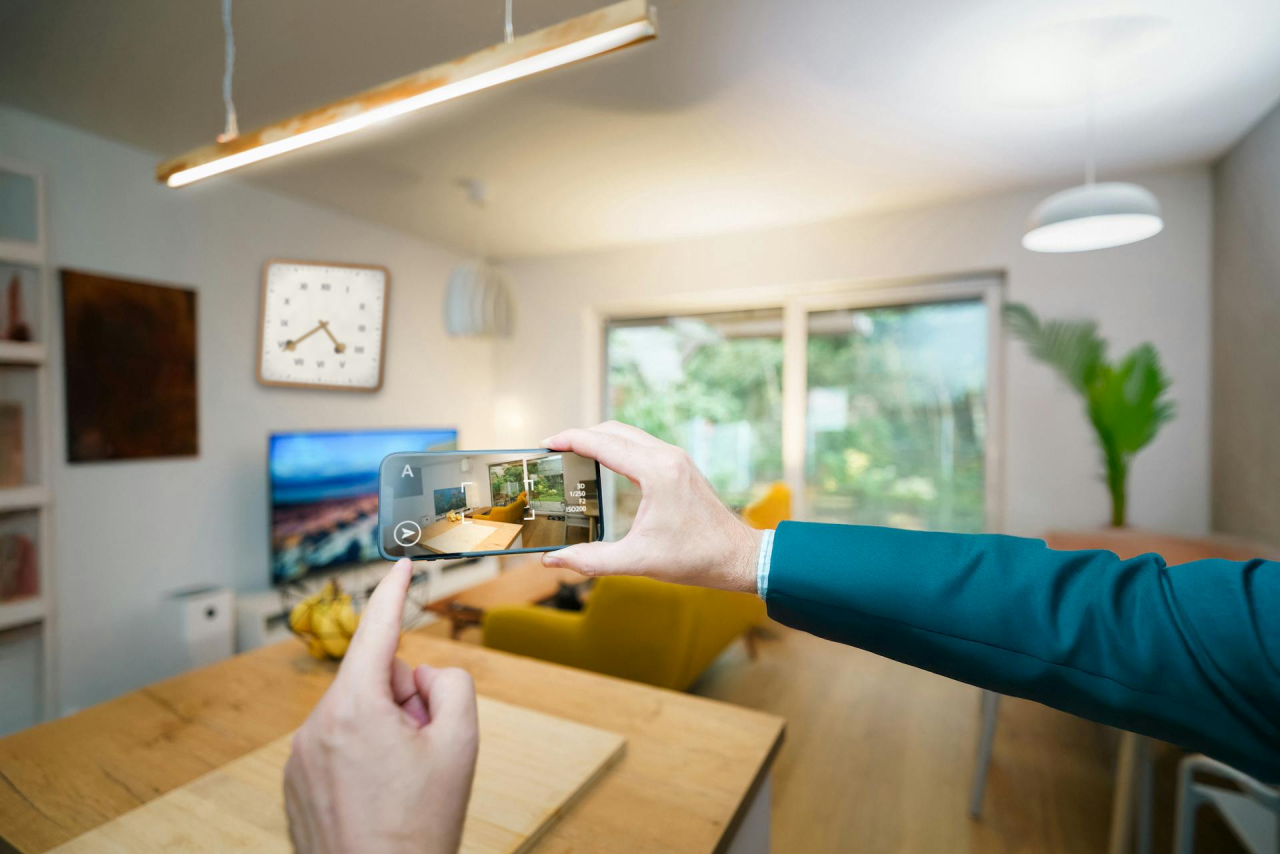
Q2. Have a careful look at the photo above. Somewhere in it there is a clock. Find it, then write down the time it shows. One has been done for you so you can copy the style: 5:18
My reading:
4:39
